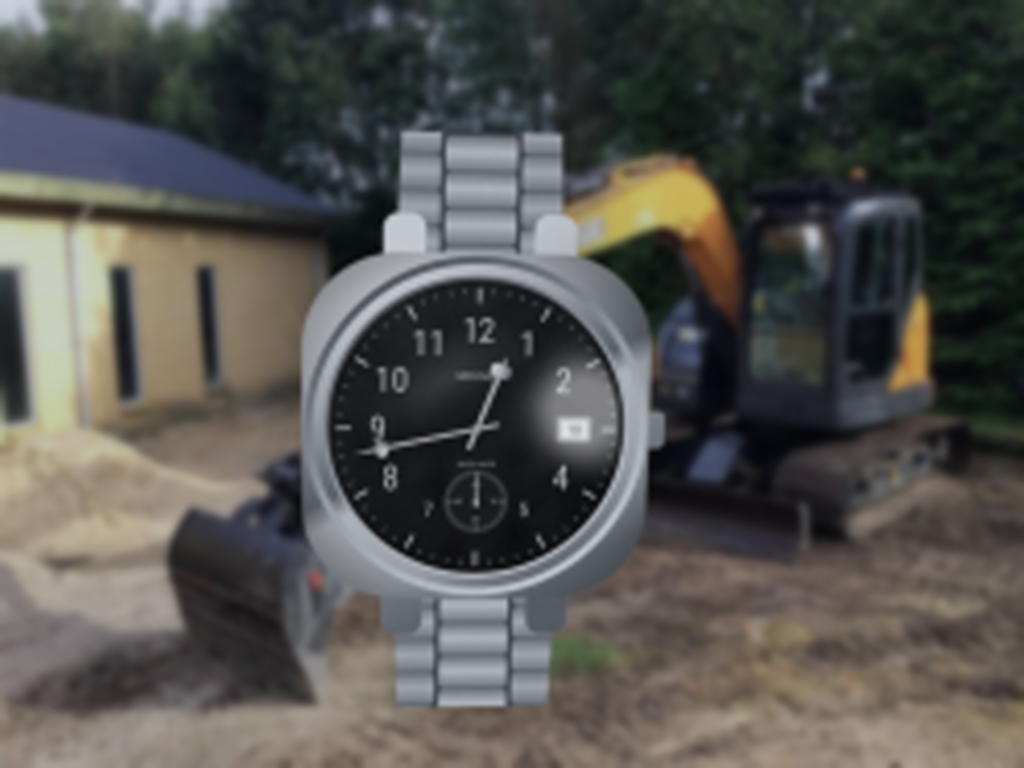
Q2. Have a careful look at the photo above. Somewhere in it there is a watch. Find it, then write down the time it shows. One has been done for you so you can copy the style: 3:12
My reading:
12:43
